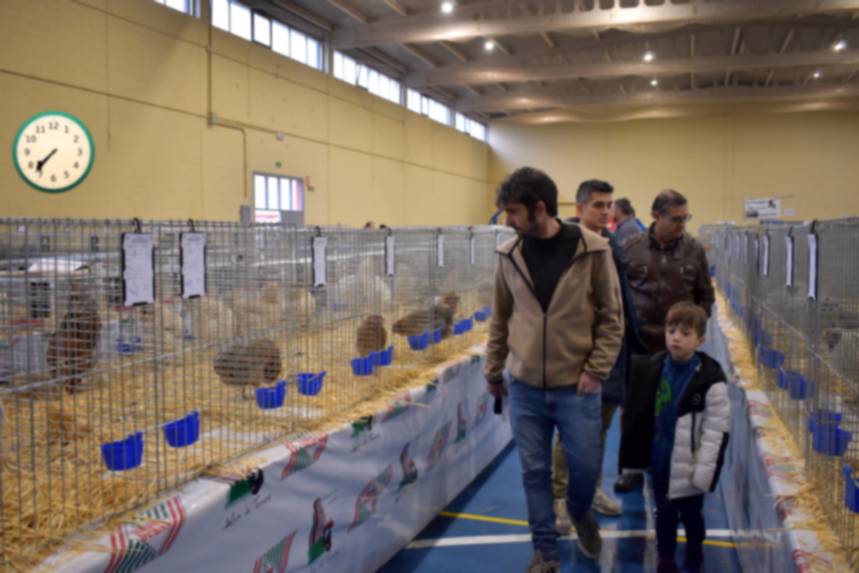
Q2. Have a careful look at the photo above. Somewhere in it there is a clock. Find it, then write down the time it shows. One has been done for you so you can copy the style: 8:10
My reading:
7:37
